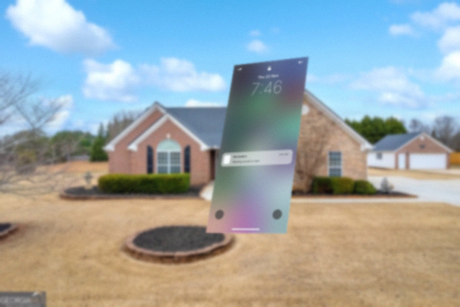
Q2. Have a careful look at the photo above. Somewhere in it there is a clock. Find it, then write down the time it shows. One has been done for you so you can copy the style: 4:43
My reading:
7:46
